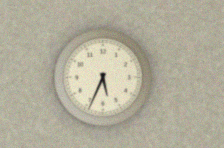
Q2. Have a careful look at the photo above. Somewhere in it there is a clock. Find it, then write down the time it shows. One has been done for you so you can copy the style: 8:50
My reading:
5:34
